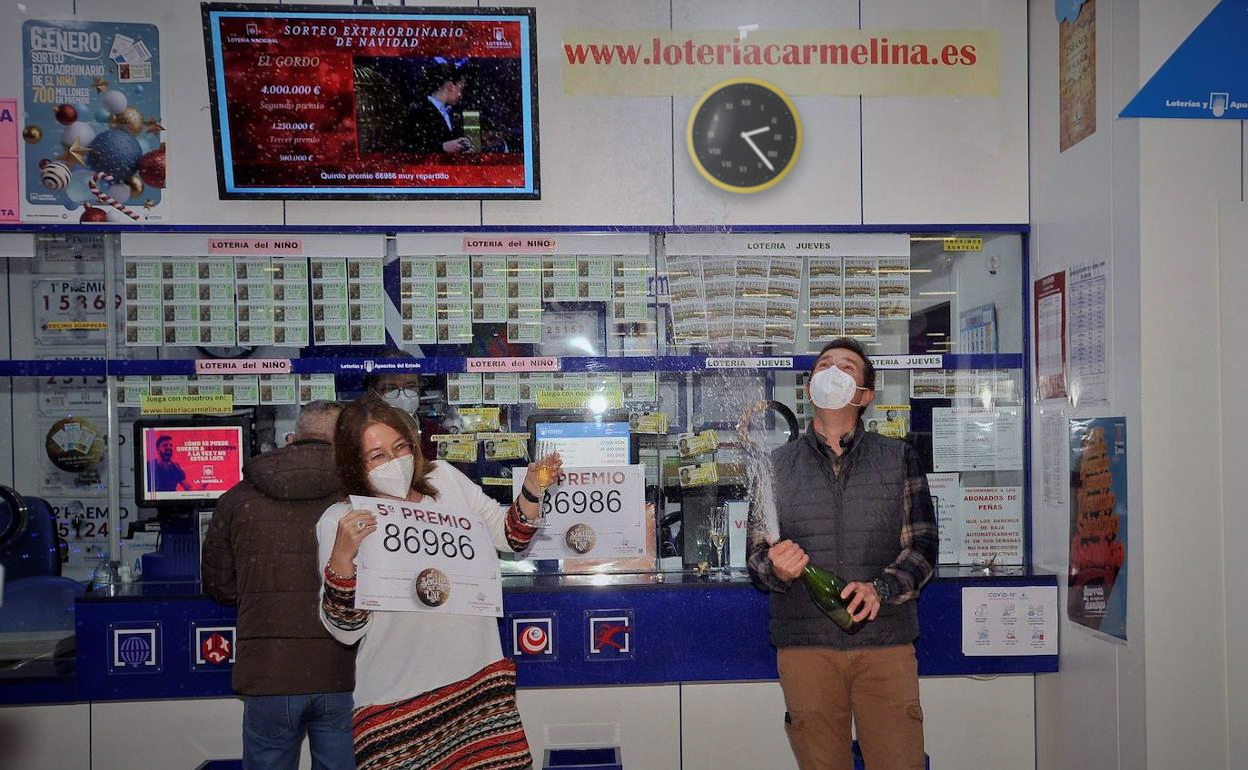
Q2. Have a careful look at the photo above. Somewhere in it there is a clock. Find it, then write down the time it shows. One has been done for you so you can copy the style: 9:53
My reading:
2:23
